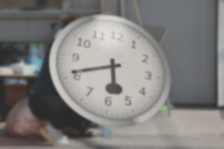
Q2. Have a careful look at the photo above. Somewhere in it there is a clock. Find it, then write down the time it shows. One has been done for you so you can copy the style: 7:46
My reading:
5:41
